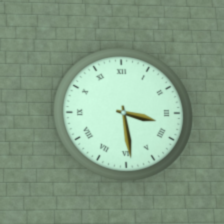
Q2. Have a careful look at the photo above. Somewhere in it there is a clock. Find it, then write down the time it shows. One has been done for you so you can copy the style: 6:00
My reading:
3:29
